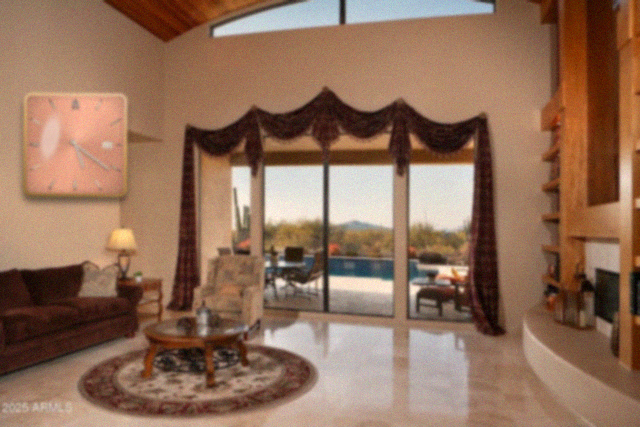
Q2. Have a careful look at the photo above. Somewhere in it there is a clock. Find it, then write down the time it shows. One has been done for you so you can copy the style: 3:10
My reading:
5:21
